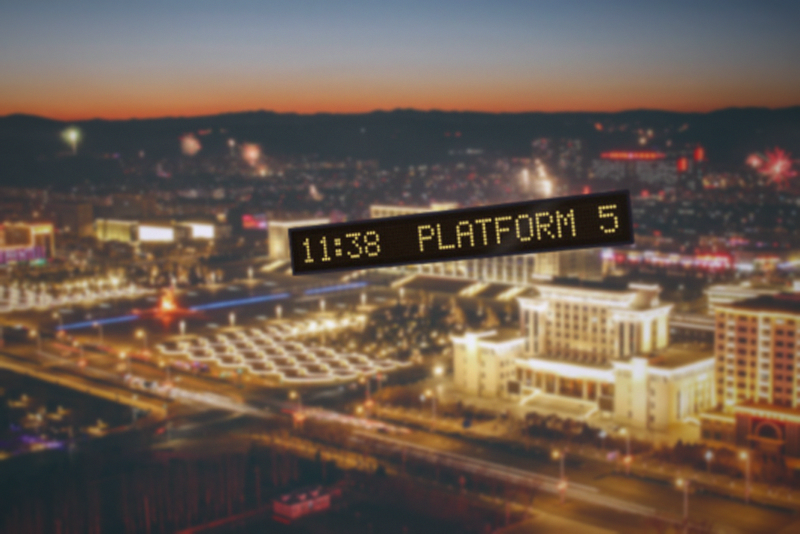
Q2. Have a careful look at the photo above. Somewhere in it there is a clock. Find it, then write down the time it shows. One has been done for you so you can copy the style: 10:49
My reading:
11:38
